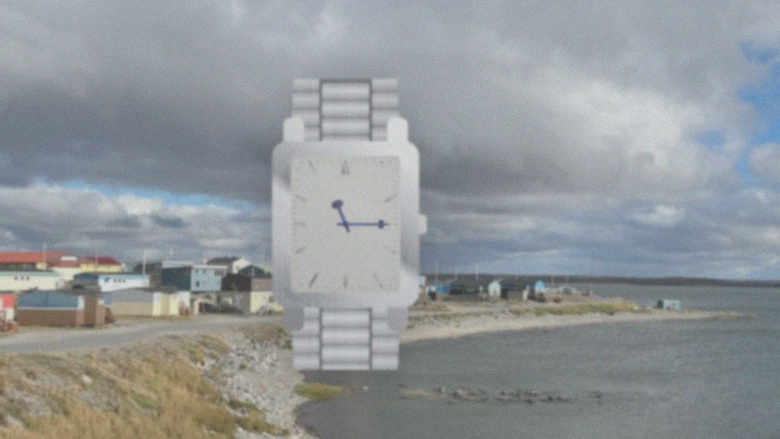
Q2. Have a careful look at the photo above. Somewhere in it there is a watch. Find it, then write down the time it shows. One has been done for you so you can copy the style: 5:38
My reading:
11:15
